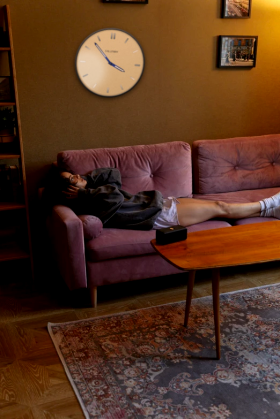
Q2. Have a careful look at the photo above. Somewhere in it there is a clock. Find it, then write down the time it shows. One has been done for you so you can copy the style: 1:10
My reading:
3:53
